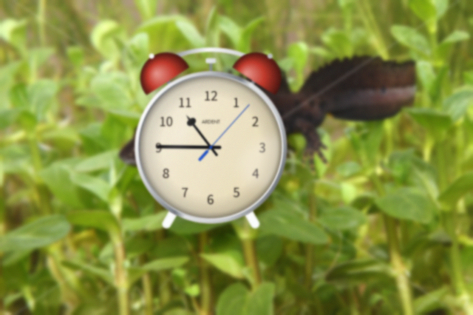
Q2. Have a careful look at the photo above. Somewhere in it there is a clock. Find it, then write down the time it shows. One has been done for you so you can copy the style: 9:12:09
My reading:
10:45:07
